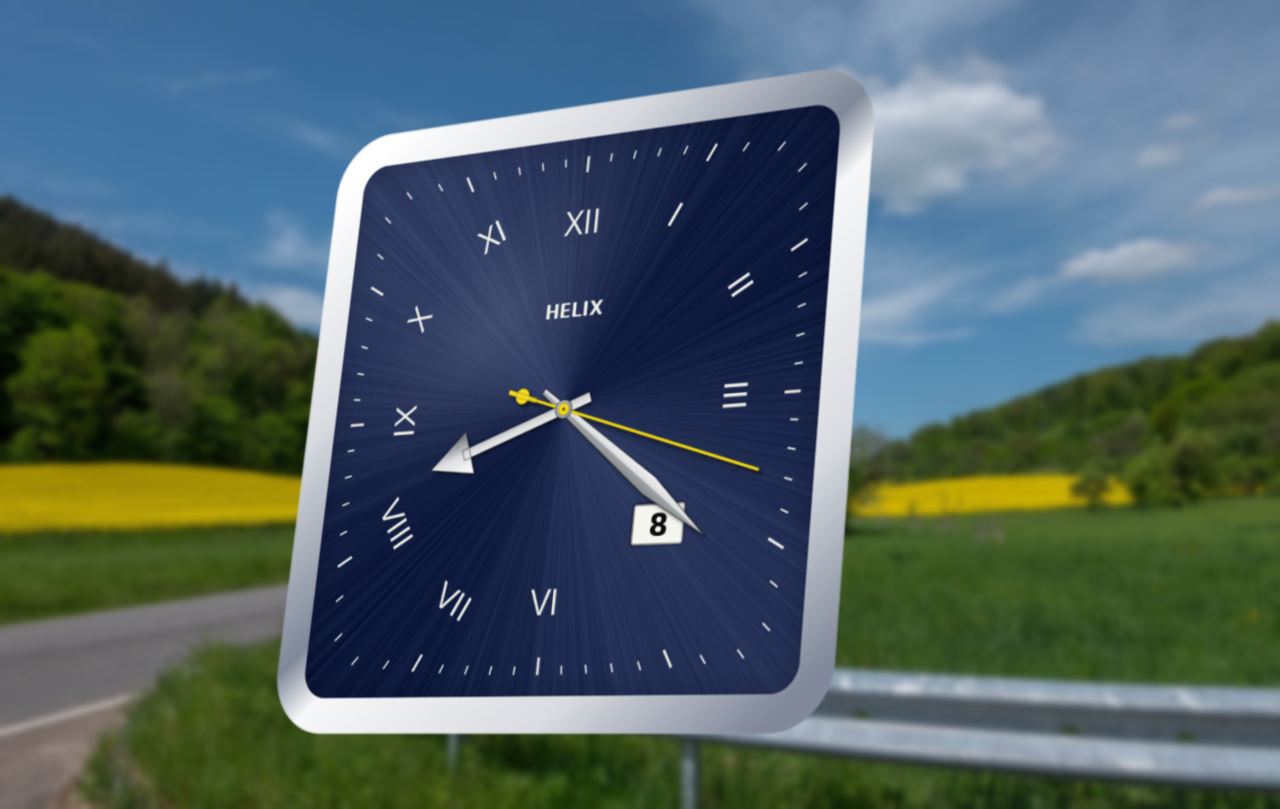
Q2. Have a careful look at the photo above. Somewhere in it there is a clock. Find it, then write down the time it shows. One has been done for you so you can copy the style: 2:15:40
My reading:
8:21:18
